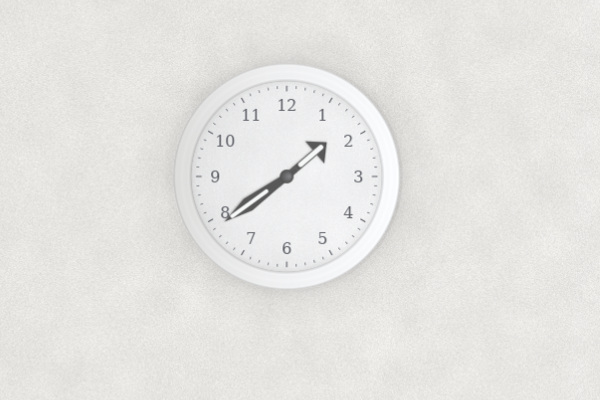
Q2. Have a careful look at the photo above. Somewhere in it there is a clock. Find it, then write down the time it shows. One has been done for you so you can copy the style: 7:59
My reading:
1:39
